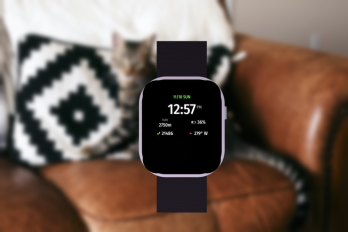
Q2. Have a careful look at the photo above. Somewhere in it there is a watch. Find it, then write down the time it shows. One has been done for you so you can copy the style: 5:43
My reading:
12:57
